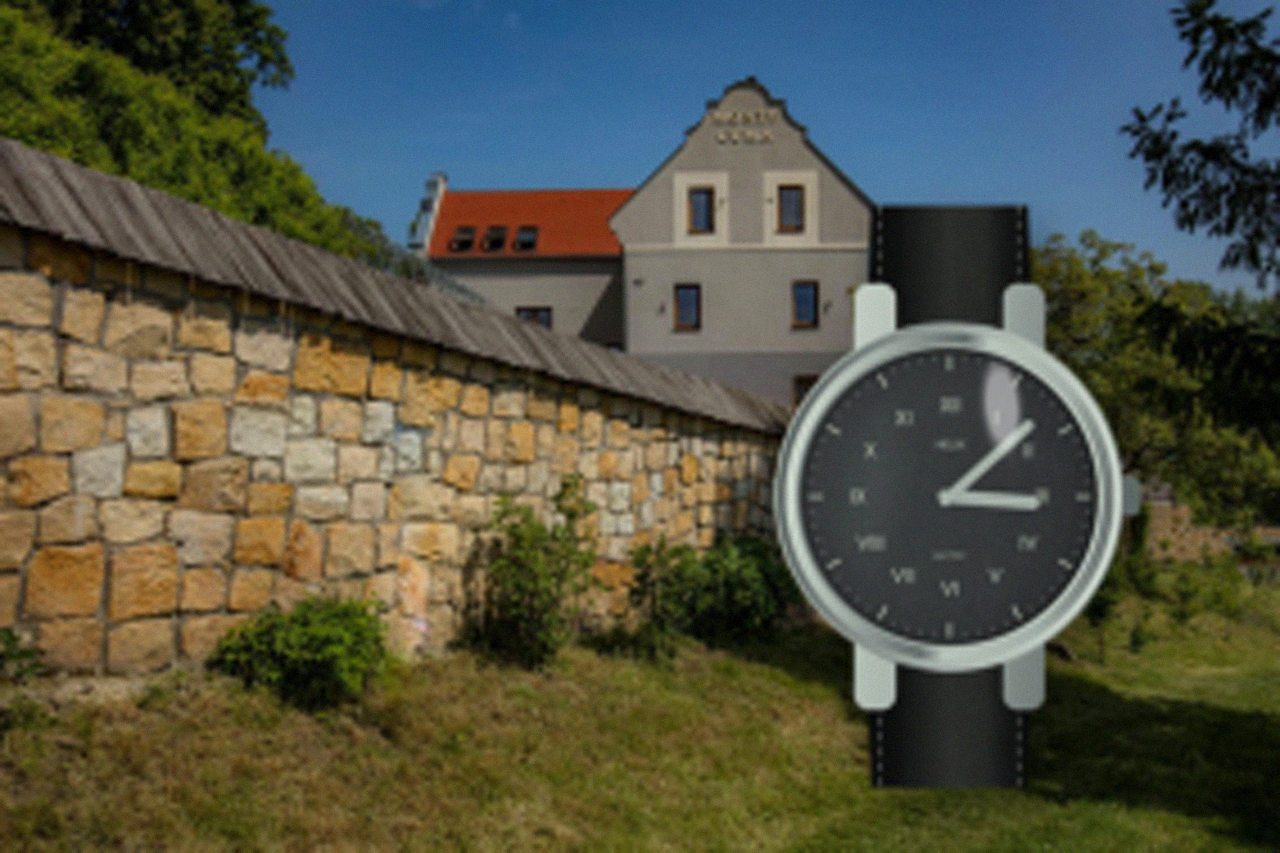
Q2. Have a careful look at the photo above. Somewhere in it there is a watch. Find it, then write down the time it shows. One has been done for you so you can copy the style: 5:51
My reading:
3:08
